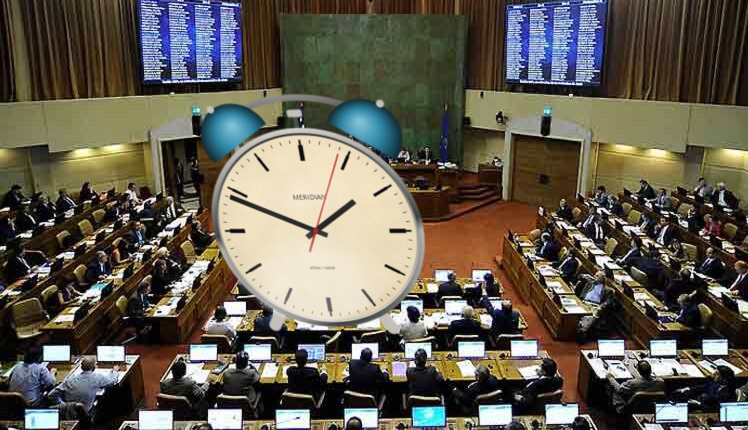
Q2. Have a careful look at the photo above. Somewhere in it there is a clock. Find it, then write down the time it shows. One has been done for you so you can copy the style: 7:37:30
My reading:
1:49:04
